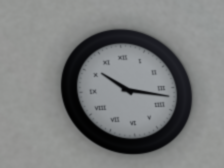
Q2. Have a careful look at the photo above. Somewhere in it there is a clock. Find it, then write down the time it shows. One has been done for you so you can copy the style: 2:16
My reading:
10:17
